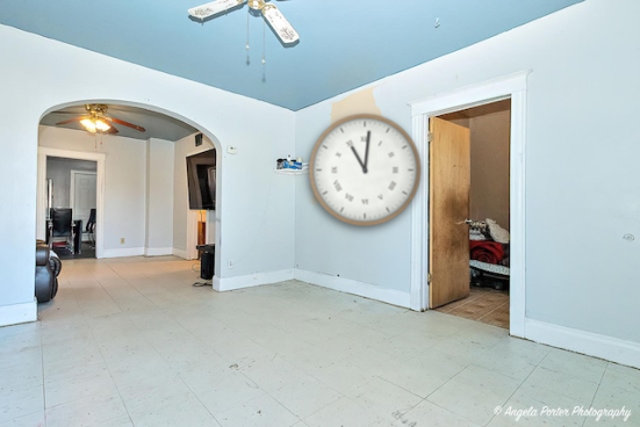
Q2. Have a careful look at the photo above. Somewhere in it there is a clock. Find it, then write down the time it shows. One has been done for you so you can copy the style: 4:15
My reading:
11:01
